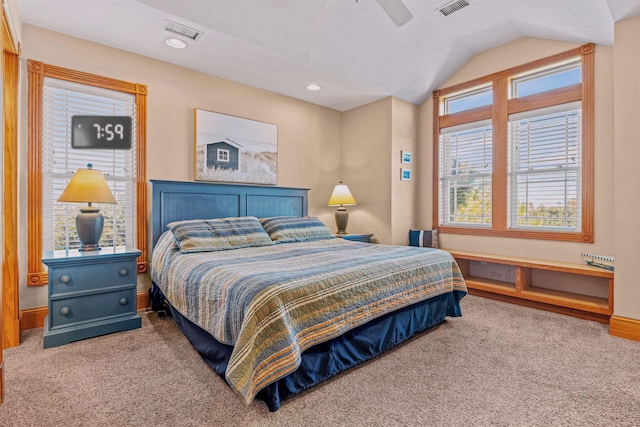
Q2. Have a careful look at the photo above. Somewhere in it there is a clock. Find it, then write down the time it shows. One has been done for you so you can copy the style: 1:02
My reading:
7:59
